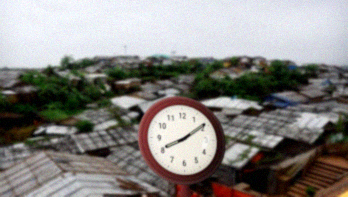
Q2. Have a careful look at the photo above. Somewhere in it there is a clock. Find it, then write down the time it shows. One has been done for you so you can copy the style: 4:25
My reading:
8:09
